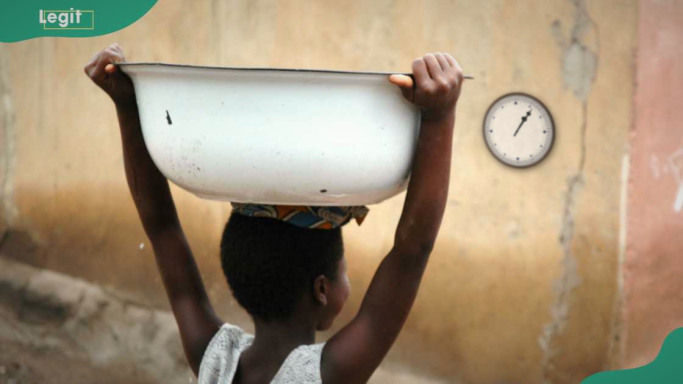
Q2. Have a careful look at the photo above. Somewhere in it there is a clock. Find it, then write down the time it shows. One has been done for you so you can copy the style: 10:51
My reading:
1:06
